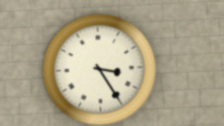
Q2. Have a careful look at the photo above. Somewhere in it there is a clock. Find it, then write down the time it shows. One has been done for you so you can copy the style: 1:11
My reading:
3:25
